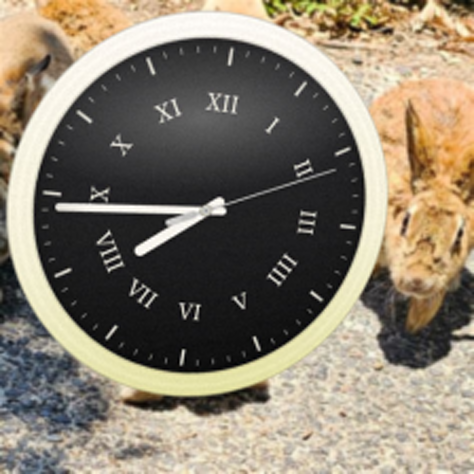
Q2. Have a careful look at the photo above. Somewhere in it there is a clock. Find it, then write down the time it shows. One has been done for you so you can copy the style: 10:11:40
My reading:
7:44:11
